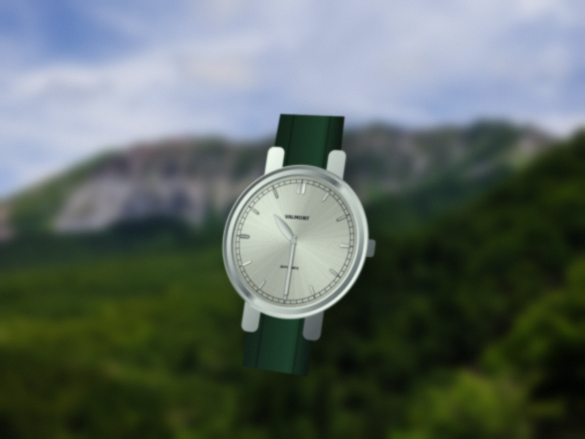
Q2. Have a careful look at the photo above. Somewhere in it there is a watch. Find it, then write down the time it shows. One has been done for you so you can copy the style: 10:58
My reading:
10:30
